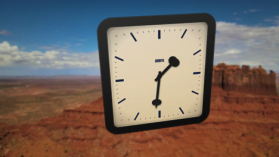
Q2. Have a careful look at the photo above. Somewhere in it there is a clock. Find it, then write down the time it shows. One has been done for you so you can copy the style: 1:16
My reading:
1:31
